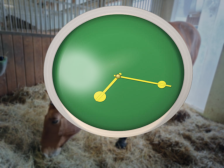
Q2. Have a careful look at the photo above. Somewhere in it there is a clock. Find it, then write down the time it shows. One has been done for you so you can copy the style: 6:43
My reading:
7:17
